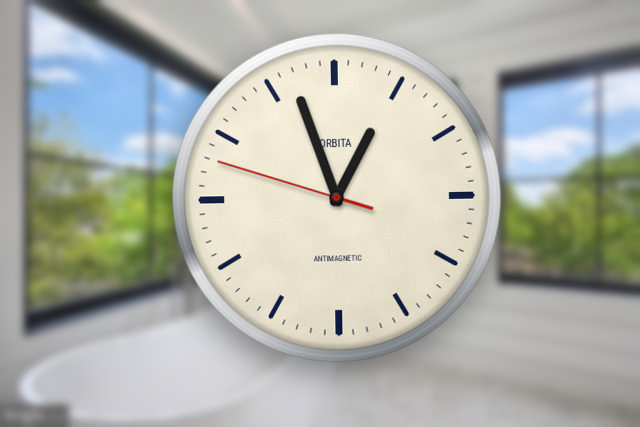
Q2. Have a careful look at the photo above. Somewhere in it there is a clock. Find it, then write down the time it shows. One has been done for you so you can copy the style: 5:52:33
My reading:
12:56:48
